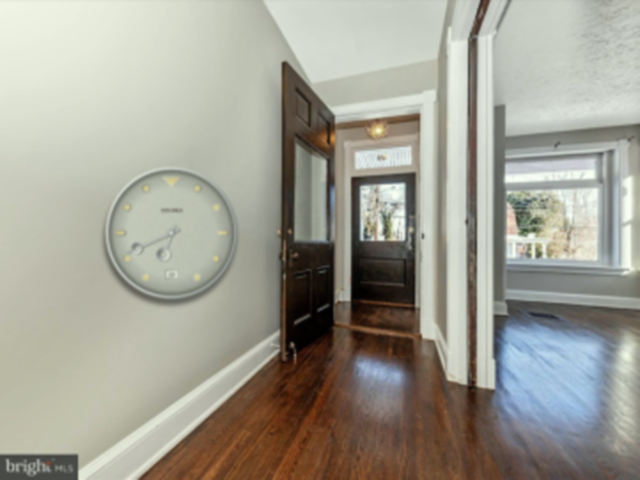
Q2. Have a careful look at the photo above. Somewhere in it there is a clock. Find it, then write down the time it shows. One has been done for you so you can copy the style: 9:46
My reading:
6:41
